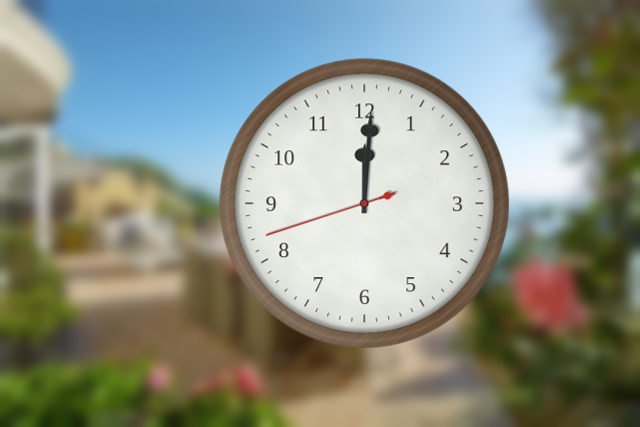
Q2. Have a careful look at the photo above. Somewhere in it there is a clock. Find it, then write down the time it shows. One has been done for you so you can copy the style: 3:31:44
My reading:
12:00:42
